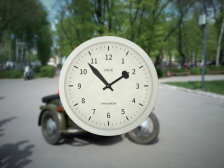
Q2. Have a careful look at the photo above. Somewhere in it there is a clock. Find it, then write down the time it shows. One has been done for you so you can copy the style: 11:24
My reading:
1:53
